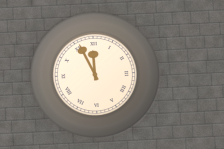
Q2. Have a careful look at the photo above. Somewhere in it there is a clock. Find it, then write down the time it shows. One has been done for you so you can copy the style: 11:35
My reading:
11:56
